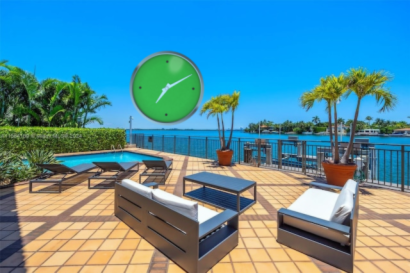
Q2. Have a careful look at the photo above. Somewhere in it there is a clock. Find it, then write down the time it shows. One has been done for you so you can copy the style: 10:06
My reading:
7:10
